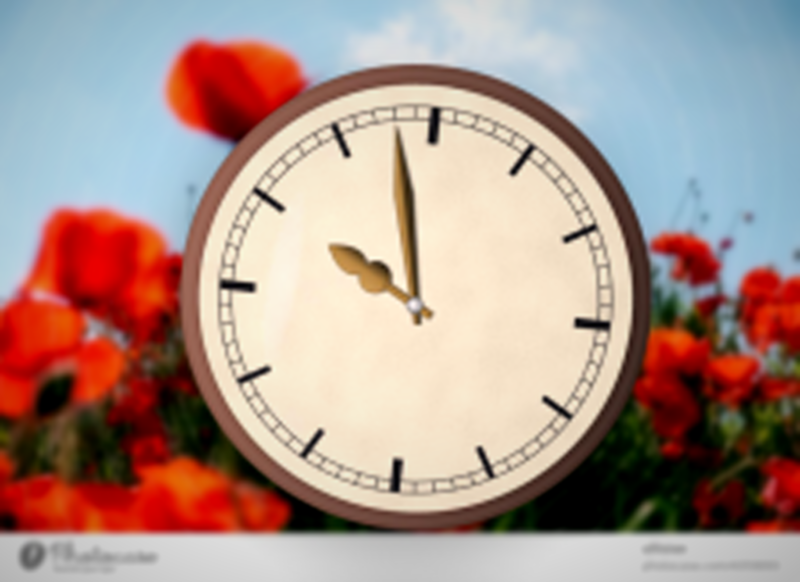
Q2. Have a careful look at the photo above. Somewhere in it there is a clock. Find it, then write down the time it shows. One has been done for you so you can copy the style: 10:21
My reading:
9:58
